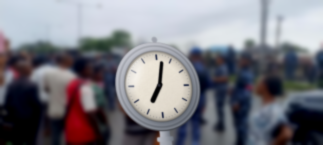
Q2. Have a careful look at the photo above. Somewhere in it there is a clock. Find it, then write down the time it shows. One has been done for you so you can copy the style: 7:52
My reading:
7:02
